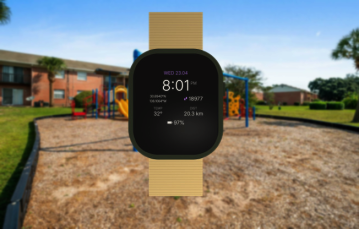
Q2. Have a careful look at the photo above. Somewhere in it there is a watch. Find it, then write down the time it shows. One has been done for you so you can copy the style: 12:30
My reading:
8:01
